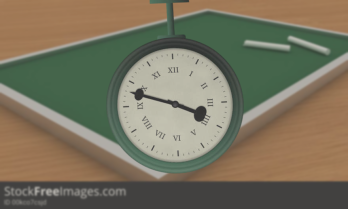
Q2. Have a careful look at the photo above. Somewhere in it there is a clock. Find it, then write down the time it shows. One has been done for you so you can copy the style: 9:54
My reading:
3:48
